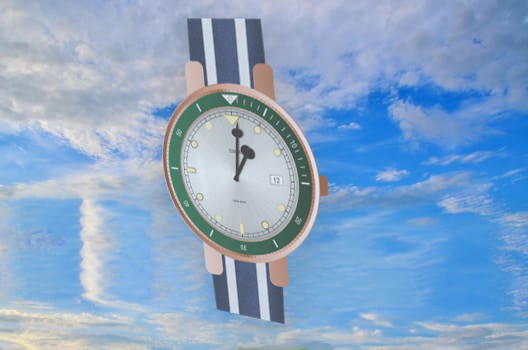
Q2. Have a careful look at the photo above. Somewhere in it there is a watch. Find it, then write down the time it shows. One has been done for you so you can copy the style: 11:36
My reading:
1:01
